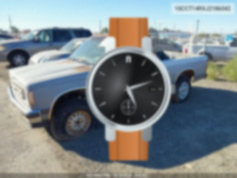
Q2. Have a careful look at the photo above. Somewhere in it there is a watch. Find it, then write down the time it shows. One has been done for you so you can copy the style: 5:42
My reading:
5:12
